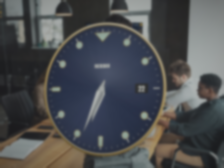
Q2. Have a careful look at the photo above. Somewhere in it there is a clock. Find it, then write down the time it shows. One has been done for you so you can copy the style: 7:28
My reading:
6:34
